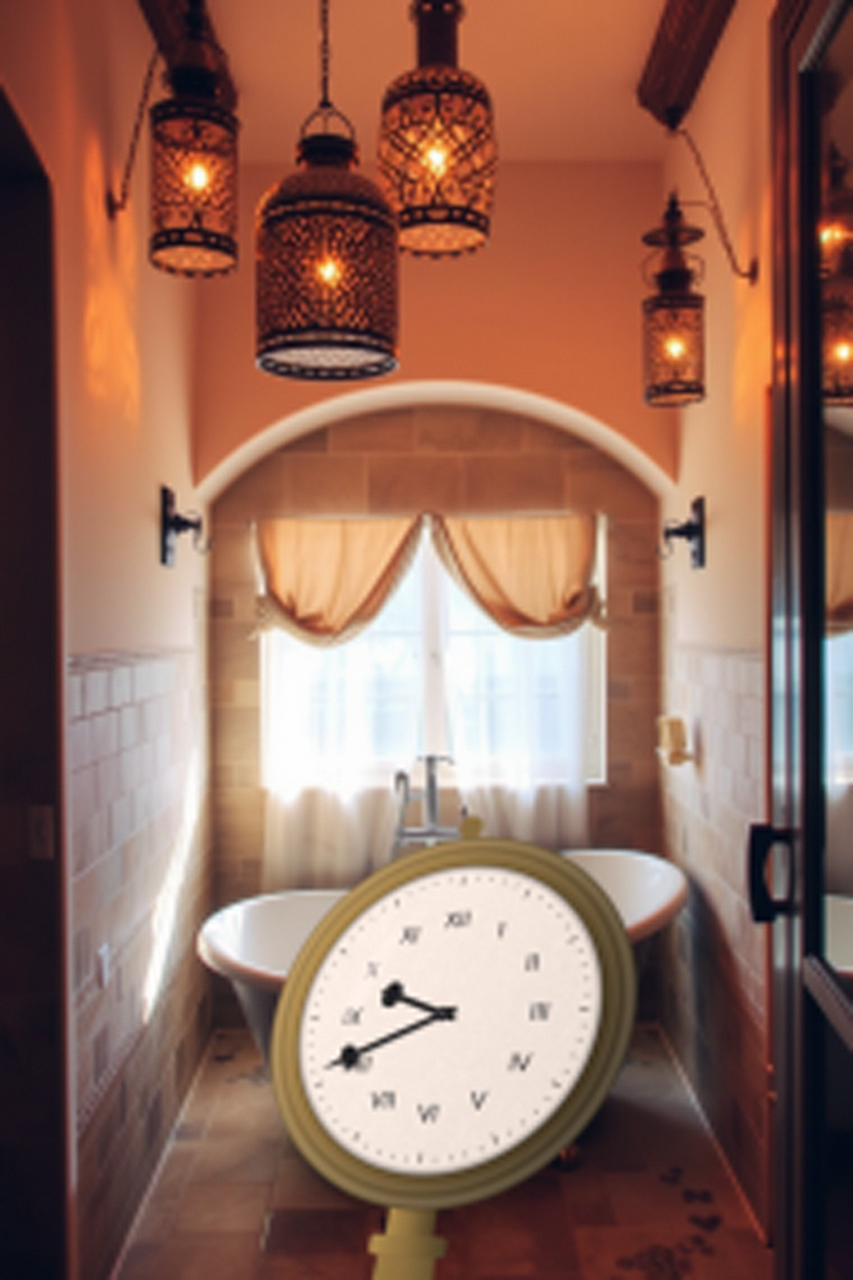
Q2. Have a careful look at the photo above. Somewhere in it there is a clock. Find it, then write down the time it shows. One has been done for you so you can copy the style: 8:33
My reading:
9:41
